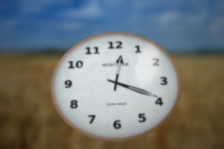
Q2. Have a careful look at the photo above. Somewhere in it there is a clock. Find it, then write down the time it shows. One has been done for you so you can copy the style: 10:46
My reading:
12:19
